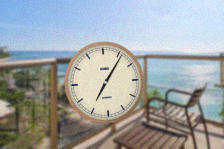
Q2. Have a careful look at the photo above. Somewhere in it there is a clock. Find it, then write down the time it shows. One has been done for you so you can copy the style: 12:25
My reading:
7:06
